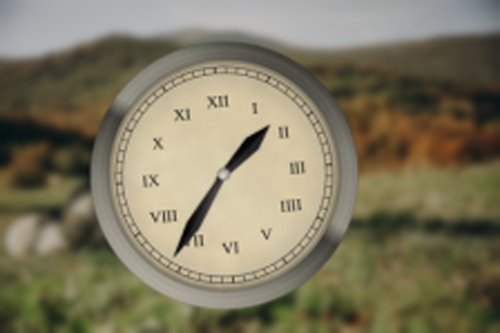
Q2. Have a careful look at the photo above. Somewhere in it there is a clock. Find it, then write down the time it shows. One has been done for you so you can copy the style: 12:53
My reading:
1:36
